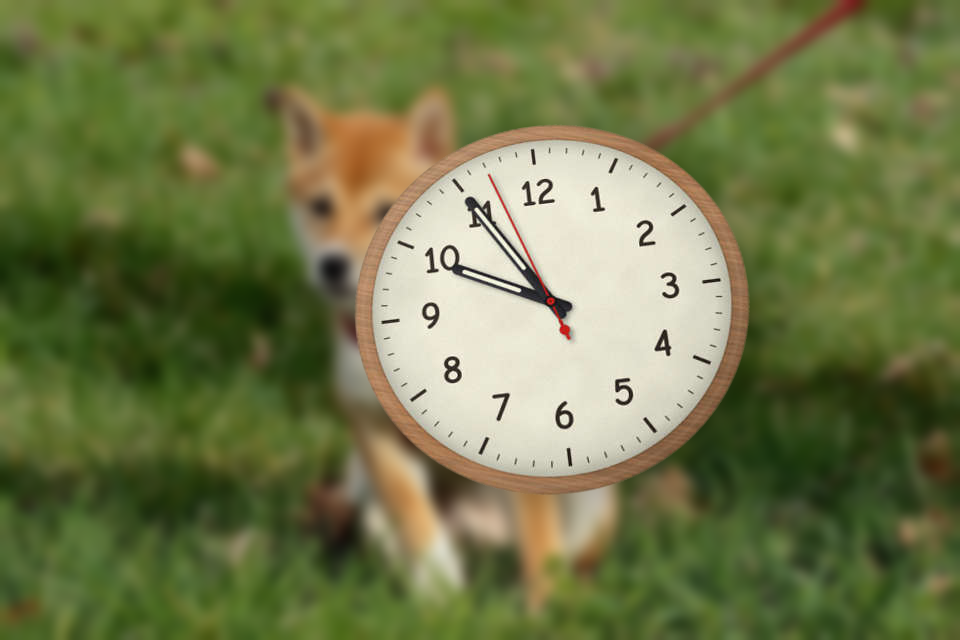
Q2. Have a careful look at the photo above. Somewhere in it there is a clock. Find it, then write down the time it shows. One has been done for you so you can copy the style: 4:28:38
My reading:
9:54:57
